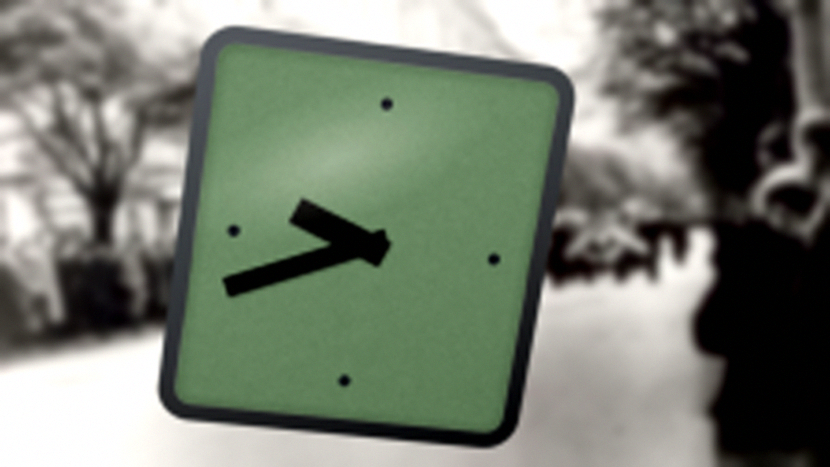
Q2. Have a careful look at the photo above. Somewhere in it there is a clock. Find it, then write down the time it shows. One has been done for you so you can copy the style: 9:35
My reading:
9:41
